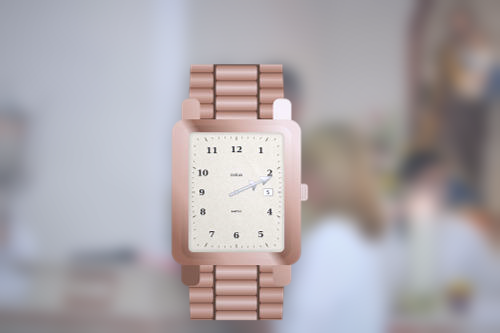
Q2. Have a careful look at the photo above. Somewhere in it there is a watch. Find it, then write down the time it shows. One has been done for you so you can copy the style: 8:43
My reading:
2:11
